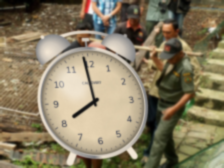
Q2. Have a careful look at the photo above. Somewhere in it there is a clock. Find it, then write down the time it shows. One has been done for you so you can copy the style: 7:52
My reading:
7:59
